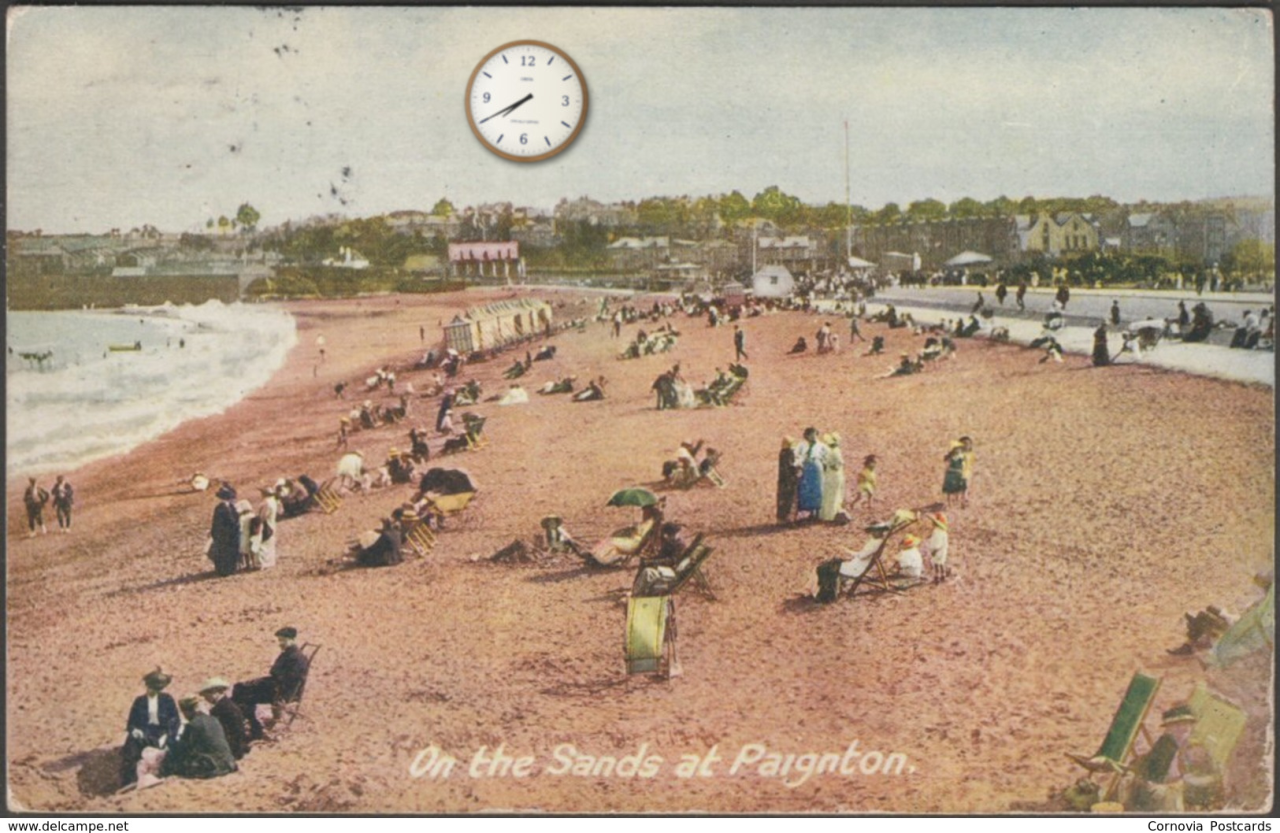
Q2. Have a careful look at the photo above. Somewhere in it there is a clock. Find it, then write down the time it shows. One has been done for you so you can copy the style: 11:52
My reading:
7:40
